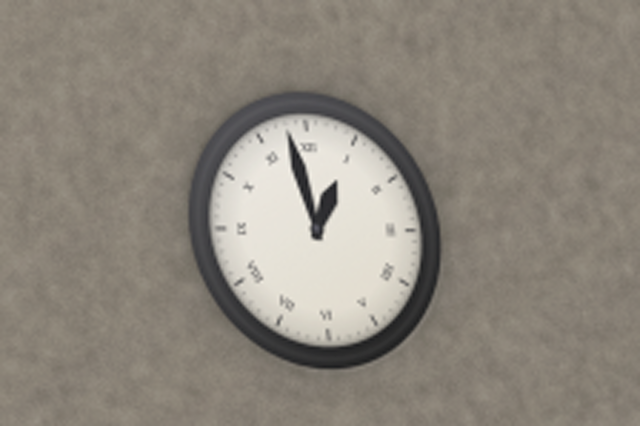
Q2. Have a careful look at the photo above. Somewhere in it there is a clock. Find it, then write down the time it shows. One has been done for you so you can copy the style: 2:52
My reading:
12:58
